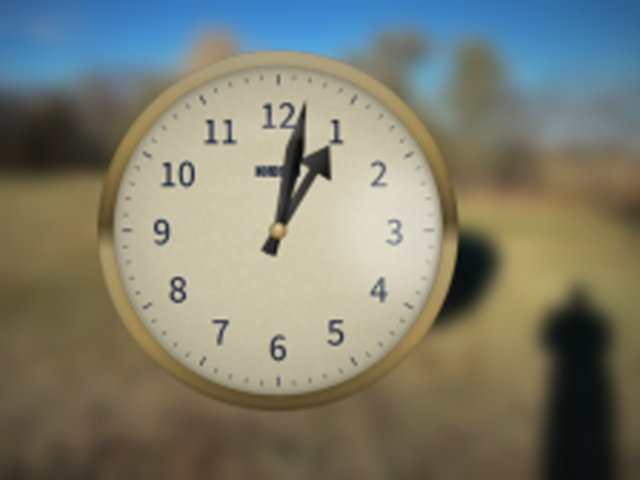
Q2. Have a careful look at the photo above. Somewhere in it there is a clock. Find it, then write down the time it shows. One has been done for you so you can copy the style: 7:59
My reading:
1:02
